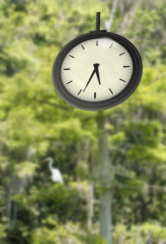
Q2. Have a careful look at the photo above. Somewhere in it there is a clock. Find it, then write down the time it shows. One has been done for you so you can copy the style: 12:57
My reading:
5:34
